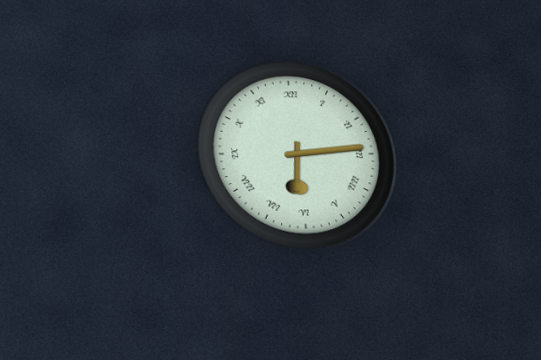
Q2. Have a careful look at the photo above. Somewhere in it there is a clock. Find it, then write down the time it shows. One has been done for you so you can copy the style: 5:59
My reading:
6:14
